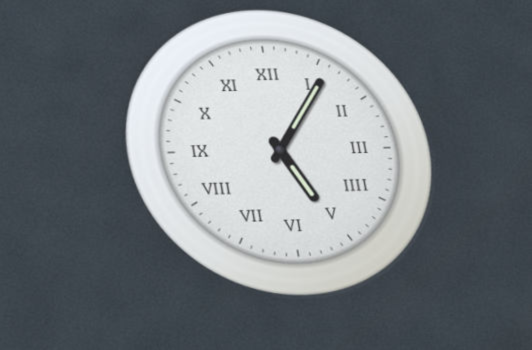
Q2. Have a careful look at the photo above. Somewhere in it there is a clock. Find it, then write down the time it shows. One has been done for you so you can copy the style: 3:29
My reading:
5:06
